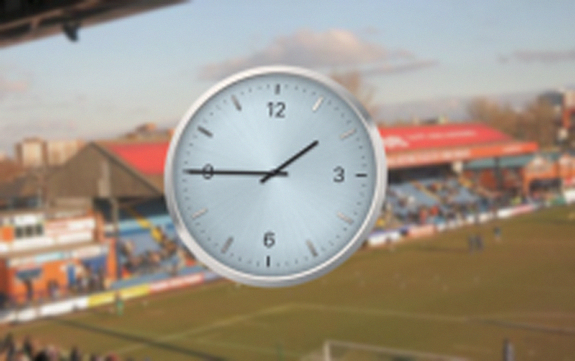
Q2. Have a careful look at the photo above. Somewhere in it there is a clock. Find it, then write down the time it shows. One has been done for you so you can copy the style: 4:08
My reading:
1:45
